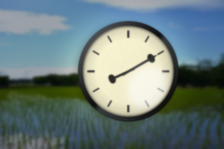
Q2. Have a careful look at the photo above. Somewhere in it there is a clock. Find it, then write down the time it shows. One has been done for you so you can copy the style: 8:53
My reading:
8:10
